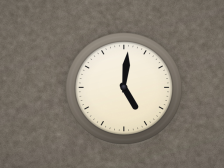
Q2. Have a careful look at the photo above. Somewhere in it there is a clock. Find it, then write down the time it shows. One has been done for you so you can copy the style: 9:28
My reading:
5:01
